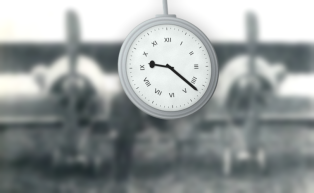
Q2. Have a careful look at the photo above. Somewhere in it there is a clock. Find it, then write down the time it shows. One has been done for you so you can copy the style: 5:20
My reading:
9:22
